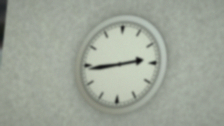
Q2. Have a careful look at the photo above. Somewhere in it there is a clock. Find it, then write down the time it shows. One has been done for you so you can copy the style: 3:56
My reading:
2:44
